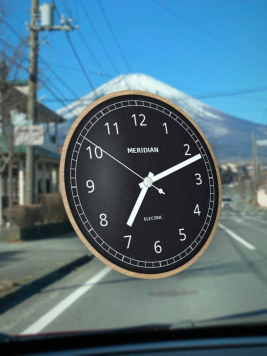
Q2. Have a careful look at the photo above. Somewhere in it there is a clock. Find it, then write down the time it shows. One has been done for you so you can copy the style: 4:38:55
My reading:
7:11:51
